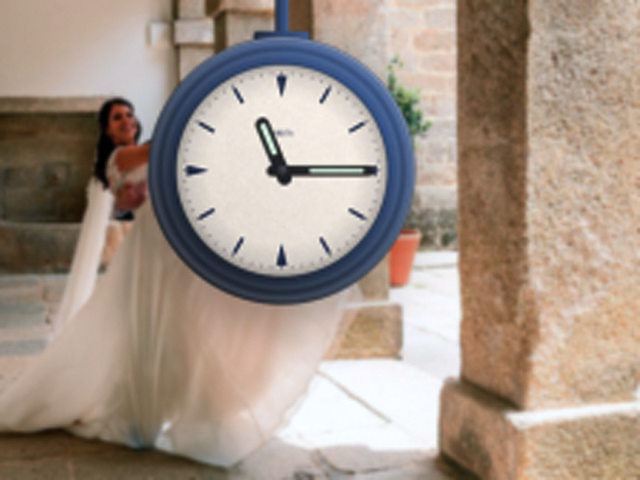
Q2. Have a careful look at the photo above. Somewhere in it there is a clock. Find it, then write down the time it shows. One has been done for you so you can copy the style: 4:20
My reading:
11:15
